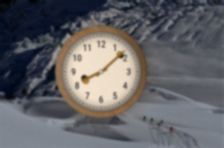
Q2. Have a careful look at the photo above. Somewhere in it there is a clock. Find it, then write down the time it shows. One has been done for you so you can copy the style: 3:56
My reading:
8:08
